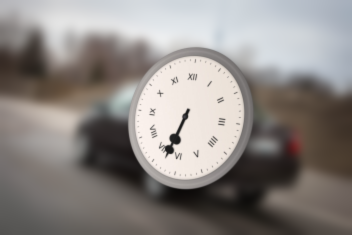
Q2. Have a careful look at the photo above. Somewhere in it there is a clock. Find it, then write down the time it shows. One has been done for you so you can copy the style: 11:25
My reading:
6:33
